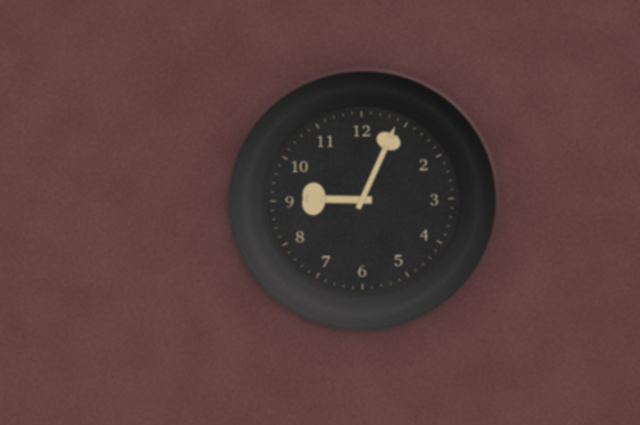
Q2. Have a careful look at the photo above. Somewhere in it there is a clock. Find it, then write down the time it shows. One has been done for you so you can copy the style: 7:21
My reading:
9:04
